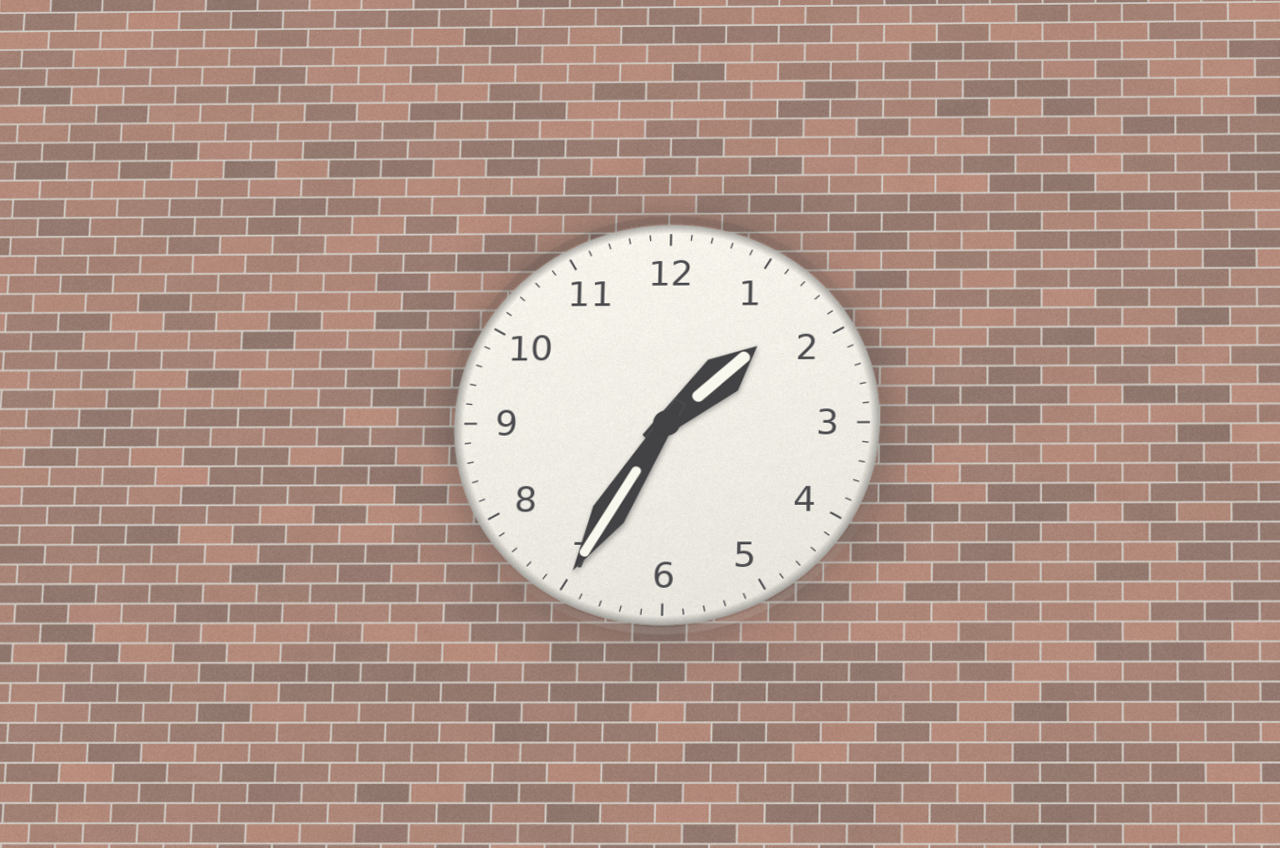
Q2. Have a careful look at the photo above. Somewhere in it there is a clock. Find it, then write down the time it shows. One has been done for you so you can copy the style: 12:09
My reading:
1:35
